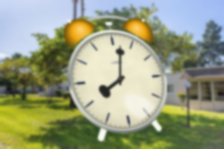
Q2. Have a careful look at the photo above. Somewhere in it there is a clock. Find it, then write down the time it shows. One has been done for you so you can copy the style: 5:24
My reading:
8:02
